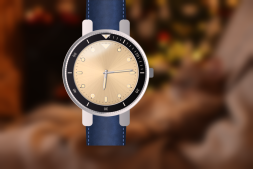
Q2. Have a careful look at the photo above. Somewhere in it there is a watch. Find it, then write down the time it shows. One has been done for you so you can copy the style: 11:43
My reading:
6:14
